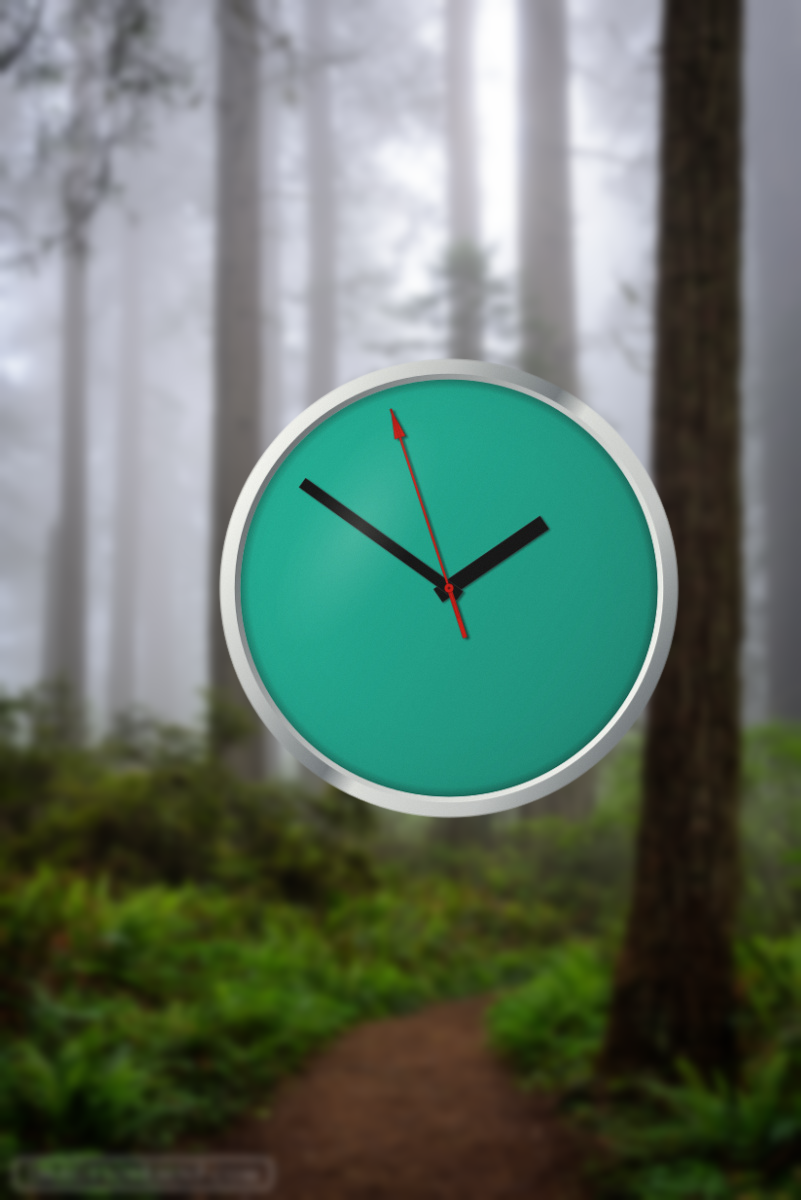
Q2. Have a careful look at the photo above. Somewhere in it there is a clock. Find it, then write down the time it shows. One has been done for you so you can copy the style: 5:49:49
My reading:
1:50:57
